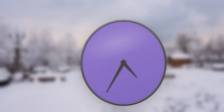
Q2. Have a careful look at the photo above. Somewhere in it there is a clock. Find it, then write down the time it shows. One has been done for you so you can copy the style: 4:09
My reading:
4:35
